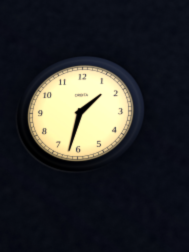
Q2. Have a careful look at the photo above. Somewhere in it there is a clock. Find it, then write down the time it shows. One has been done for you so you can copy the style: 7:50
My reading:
1:32
